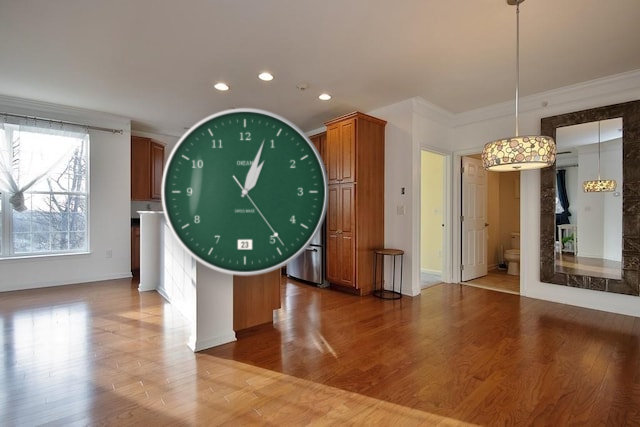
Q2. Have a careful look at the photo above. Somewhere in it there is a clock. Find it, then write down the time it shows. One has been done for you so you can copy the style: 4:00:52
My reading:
1:03:24
